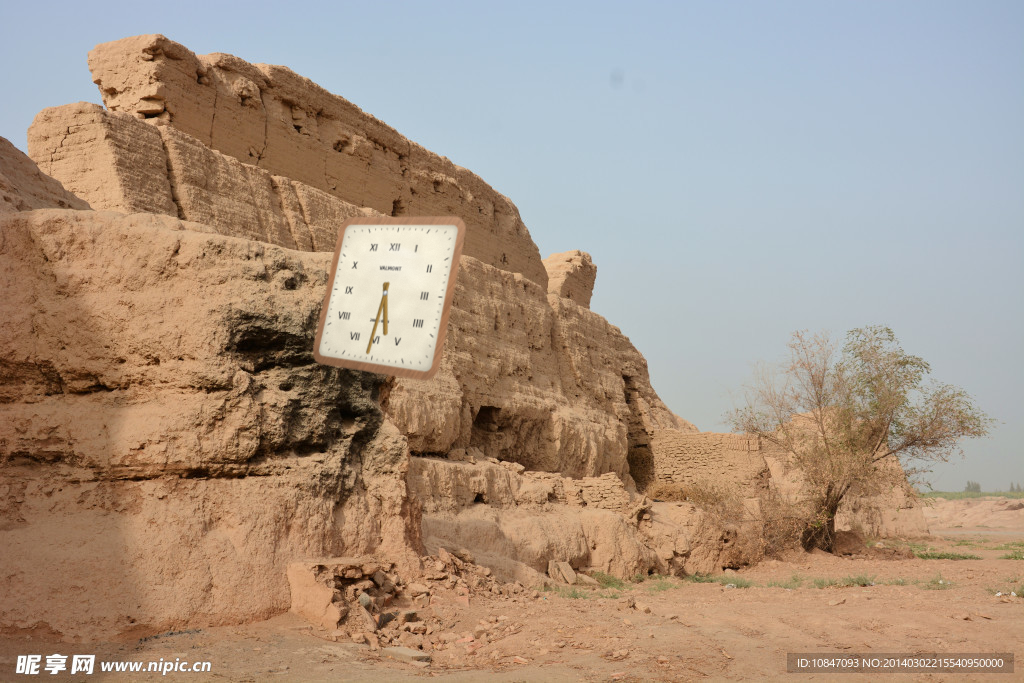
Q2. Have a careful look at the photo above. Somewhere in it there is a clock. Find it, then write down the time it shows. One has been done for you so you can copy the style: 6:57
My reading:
5:31
